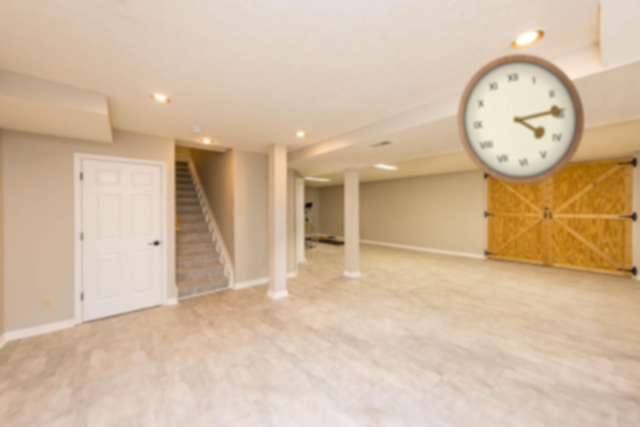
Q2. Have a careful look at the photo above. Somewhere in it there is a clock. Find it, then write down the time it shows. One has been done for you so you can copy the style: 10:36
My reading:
4:14
